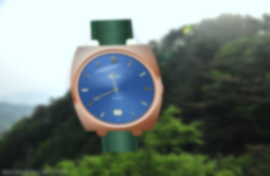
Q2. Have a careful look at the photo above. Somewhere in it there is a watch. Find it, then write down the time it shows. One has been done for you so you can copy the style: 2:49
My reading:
11:41
